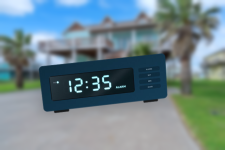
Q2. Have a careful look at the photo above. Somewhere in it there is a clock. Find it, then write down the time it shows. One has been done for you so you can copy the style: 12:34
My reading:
12:35
